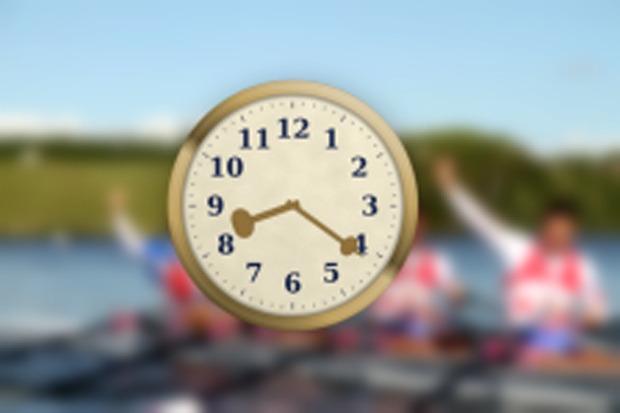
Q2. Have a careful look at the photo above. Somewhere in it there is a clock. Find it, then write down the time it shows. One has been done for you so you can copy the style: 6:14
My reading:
8:21
